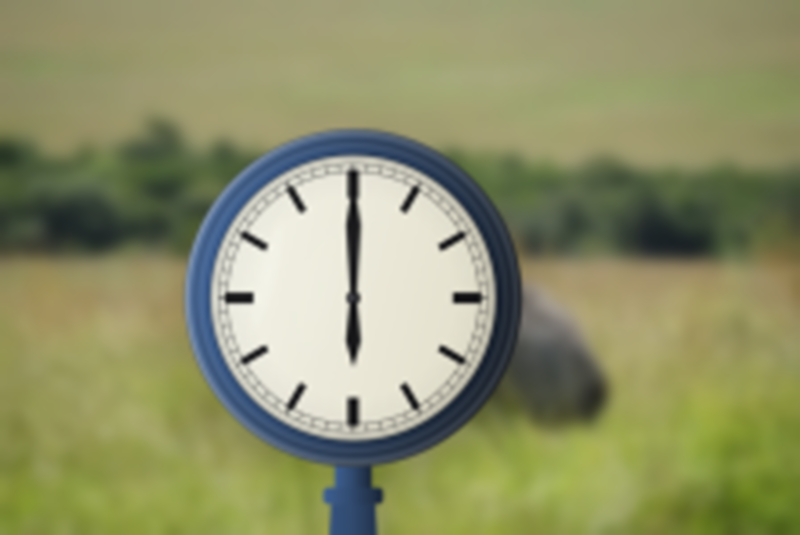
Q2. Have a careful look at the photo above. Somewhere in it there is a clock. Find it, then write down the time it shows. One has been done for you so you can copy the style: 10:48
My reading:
6:00
